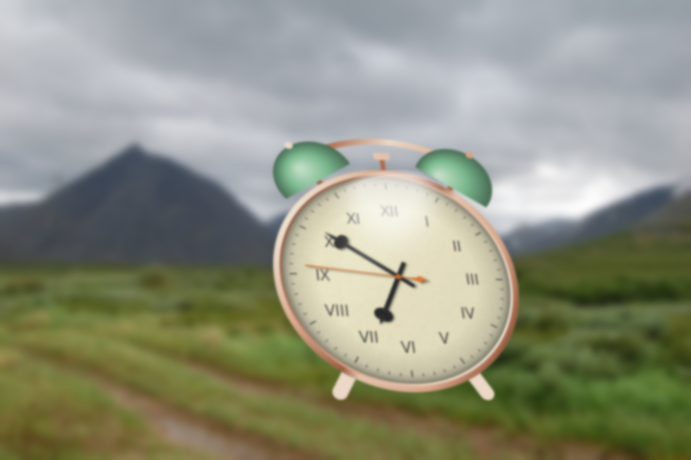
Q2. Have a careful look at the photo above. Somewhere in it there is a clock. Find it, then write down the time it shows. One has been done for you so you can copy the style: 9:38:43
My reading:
6:50:46
